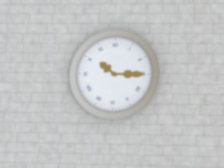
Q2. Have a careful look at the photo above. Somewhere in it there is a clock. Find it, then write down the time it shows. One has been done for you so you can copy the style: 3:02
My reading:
10:15
